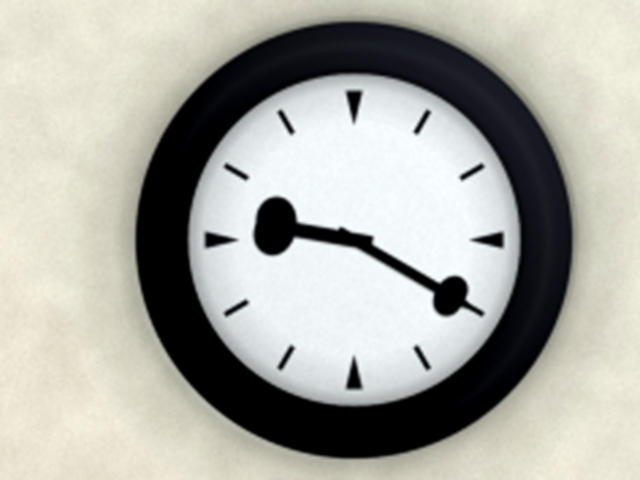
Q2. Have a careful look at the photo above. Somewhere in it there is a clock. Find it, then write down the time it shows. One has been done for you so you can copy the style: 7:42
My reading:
9:20
